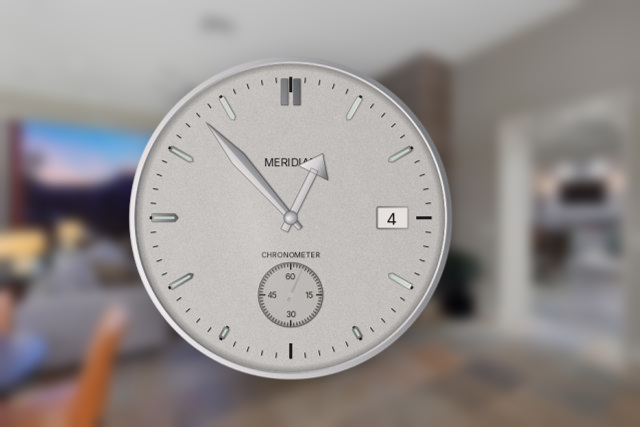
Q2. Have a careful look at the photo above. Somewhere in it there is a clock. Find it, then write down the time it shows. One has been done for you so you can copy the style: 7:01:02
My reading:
12:53:04
